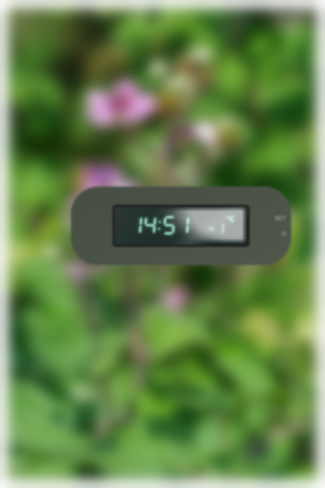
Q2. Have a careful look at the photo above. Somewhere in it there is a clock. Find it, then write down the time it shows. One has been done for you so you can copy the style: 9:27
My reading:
14:51
